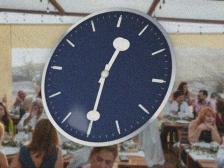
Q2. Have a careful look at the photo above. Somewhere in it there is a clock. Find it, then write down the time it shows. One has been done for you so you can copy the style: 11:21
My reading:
12:30
